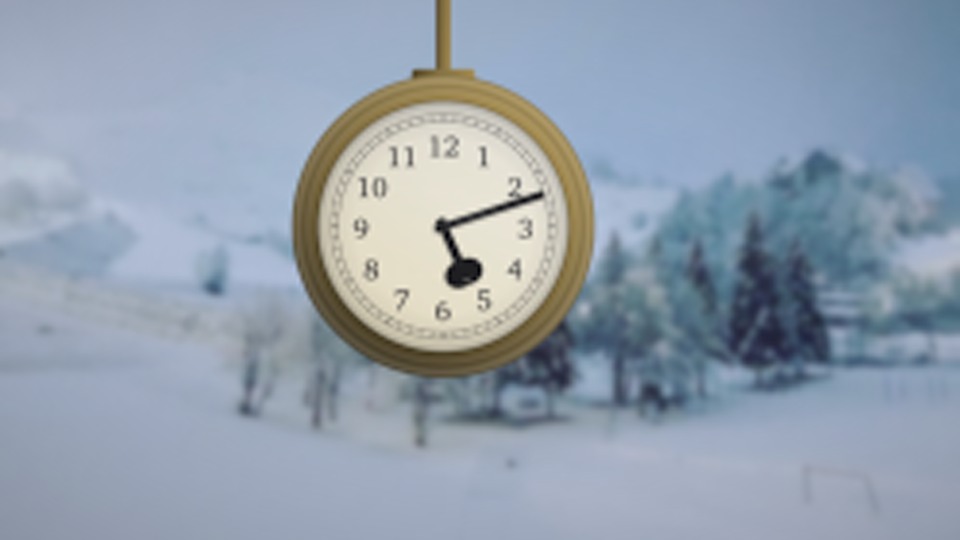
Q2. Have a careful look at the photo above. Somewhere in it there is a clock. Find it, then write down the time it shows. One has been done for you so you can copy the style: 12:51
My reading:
5:12
